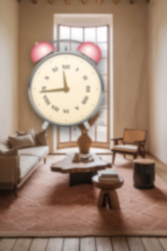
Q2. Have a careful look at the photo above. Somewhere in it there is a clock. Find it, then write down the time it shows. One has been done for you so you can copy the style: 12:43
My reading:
11:44
